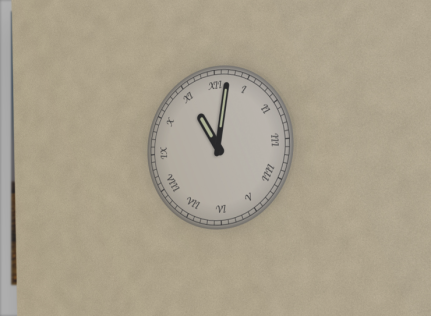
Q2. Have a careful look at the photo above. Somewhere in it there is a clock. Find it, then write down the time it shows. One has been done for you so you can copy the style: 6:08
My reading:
11:02
